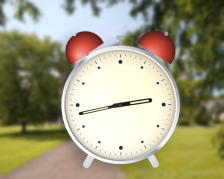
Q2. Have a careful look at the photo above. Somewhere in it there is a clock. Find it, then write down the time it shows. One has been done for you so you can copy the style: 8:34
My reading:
2:43
